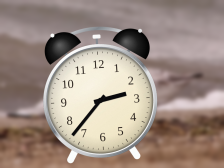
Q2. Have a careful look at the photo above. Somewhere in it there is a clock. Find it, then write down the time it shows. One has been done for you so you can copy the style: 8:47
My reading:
2:37
